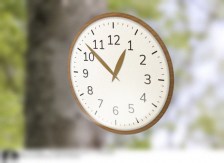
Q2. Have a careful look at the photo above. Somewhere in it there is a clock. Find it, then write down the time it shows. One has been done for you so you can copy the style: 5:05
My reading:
12:52
